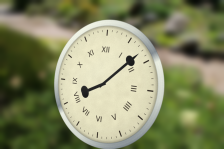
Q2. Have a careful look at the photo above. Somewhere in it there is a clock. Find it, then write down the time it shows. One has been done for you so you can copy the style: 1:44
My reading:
8:08
